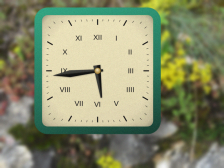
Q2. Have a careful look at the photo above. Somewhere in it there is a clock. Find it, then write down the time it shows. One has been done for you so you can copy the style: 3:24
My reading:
5:44
